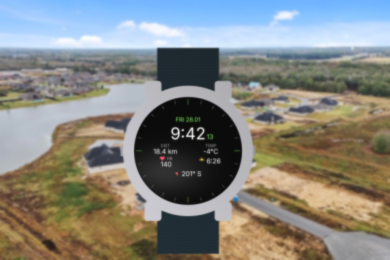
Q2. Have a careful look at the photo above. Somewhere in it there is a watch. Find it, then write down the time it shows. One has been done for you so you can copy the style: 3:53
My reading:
9:42
